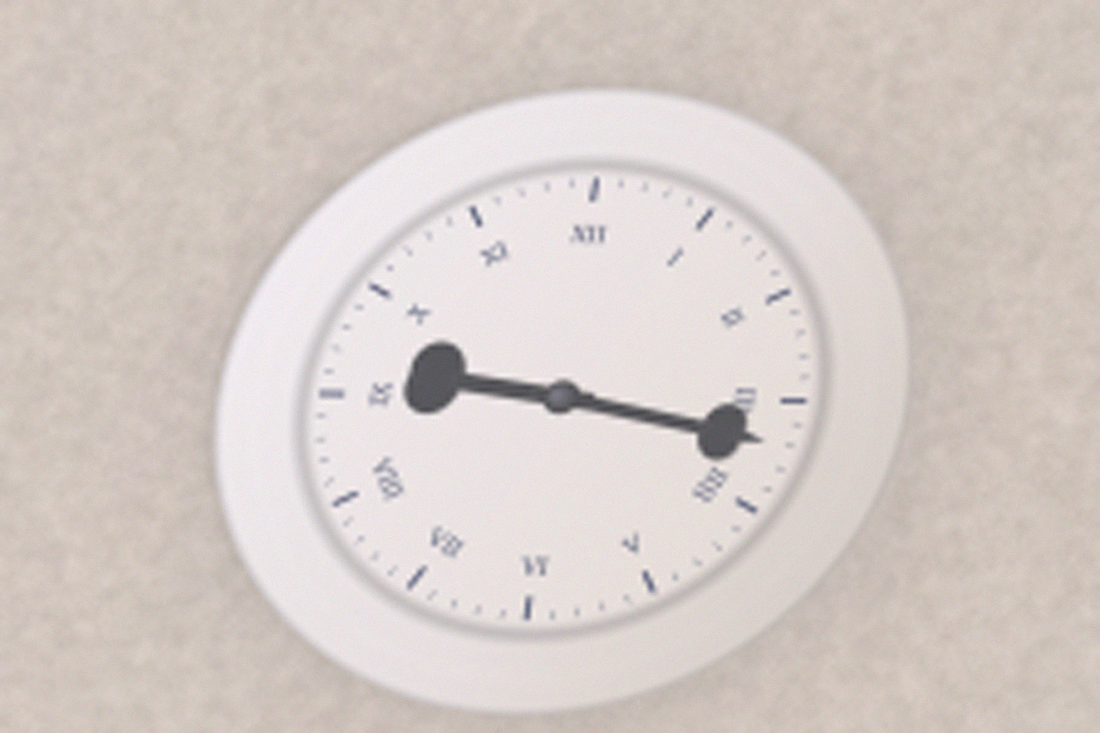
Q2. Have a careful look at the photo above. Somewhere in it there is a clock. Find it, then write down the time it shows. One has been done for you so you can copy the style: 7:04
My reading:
9:17
